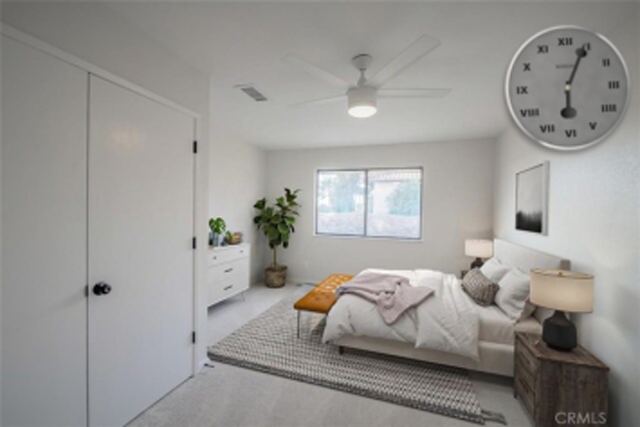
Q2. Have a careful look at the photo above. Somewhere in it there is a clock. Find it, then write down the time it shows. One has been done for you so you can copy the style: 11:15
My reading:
6:04
